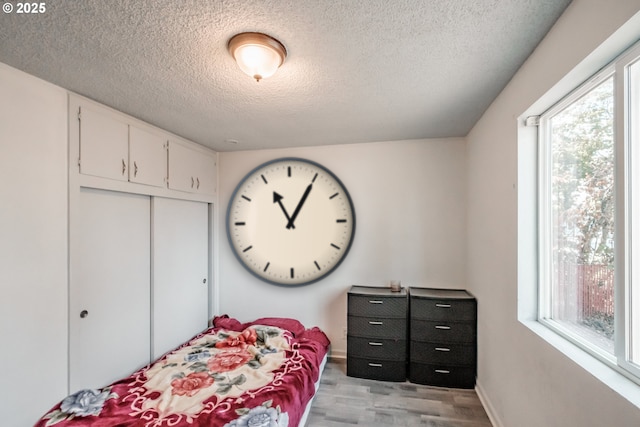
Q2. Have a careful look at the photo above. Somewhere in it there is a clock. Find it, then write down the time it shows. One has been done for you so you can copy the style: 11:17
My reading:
11:05
